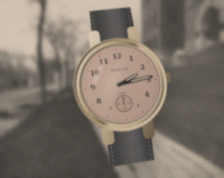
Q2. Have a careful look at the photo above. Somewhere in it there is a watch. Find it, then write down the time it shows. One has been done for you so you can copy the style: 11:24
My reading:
2:14
